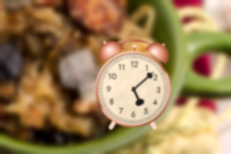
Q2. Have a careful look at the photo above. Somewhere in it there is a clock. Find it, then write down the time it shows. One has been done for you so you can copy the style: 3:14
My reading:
5:08
